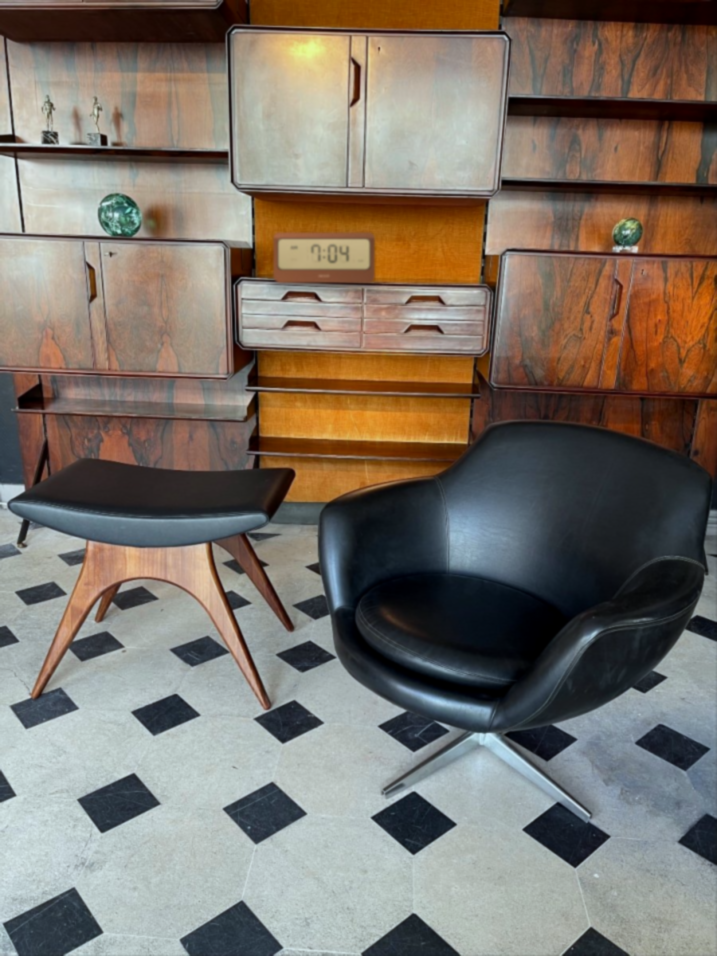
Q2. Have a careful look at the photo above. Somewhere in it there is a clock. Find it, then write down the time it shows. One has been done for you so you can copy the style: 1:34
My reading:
7:04
